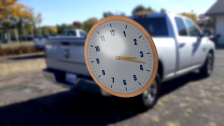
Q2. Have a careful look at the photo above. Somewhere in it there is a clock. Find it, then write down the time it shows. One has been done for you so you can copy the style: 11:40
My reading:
3:18
